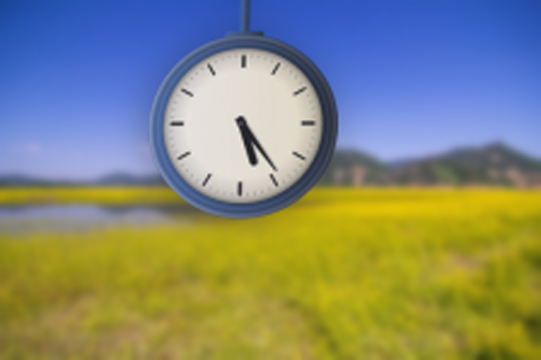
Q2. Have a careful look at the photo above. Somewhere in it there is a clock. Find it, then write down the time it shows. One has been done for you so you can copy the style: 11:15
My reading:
5:24
